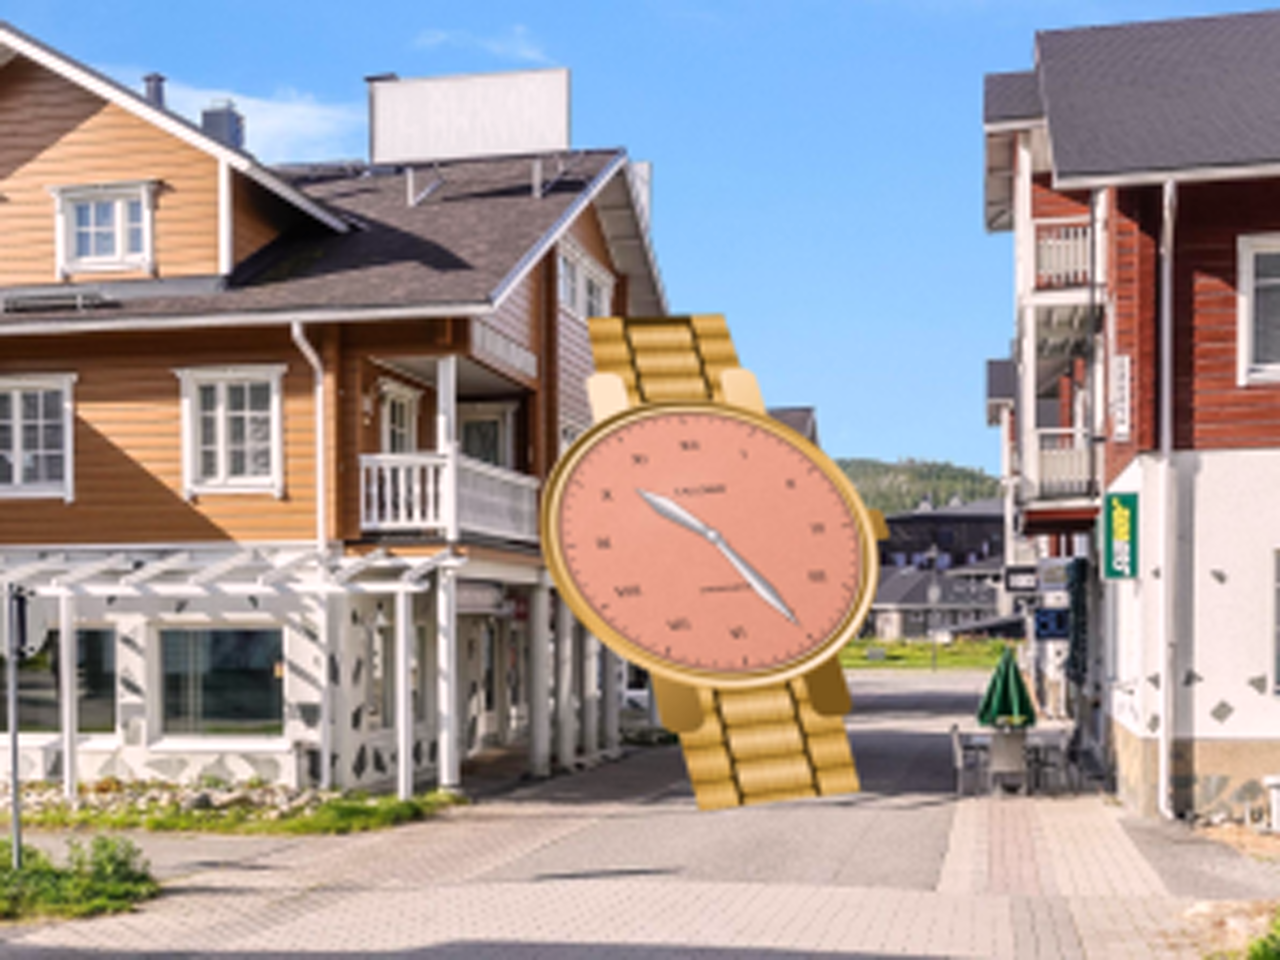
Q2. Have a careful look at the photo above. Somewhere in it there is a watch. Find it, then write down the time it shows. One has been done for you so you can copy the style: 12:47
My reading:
10:25
